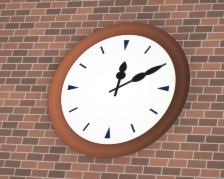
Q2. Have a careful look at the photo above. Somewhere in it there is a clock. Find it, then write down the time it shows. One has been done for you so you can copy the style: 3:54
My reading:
12:10
